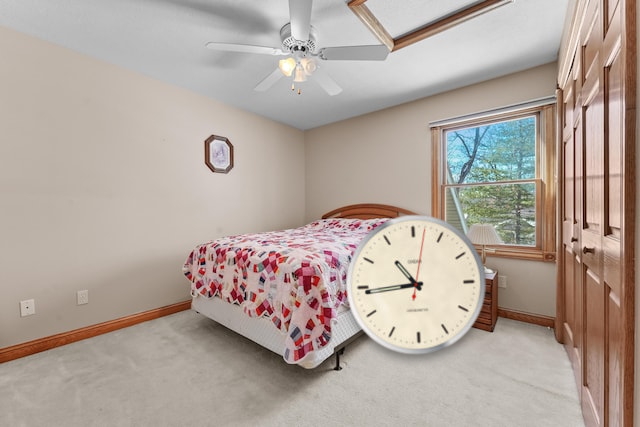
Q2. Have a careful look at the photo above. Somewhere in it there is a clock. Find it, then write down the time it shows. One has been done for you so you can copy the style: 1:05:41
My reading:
10:44:02
